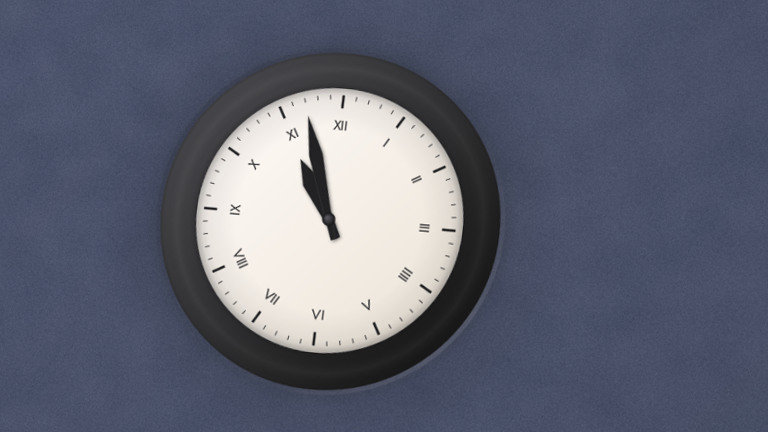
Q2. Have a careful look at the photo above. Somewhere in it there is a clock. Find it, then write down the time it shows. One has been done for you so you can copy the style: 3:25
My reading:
10:57
